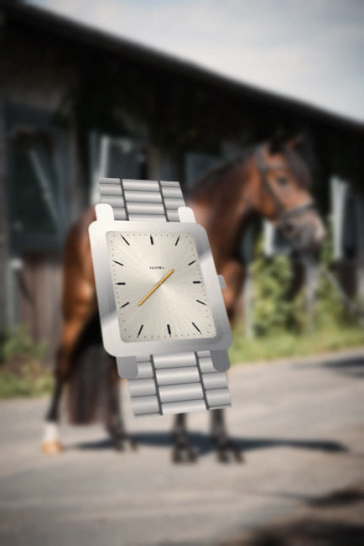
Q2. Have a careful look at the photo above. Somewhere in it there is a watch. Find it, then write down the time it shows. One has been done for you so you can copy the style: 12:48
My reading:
1:38
